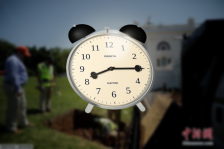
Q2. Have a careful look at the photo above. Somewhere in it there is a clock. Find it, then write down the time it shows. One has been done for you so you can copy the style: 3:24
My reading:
8:15
